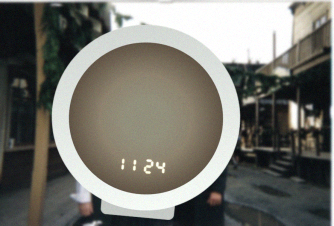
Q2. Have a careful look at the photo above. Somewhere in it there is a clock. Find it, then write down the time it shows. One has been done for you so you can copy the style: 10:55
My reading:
11:24
